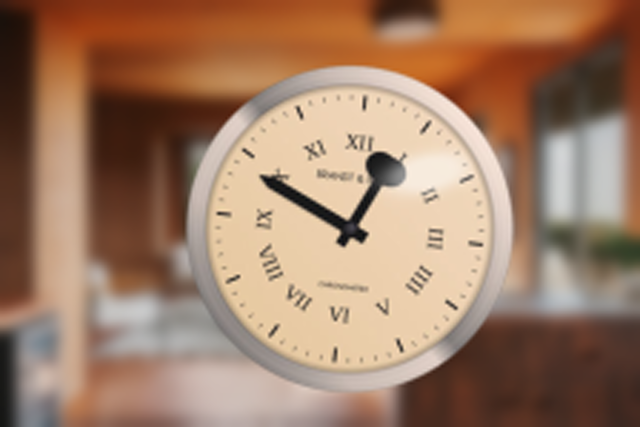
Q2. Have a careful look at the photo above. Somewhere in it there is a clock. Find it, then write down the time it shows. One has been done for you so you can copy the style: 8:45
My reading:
12:49
